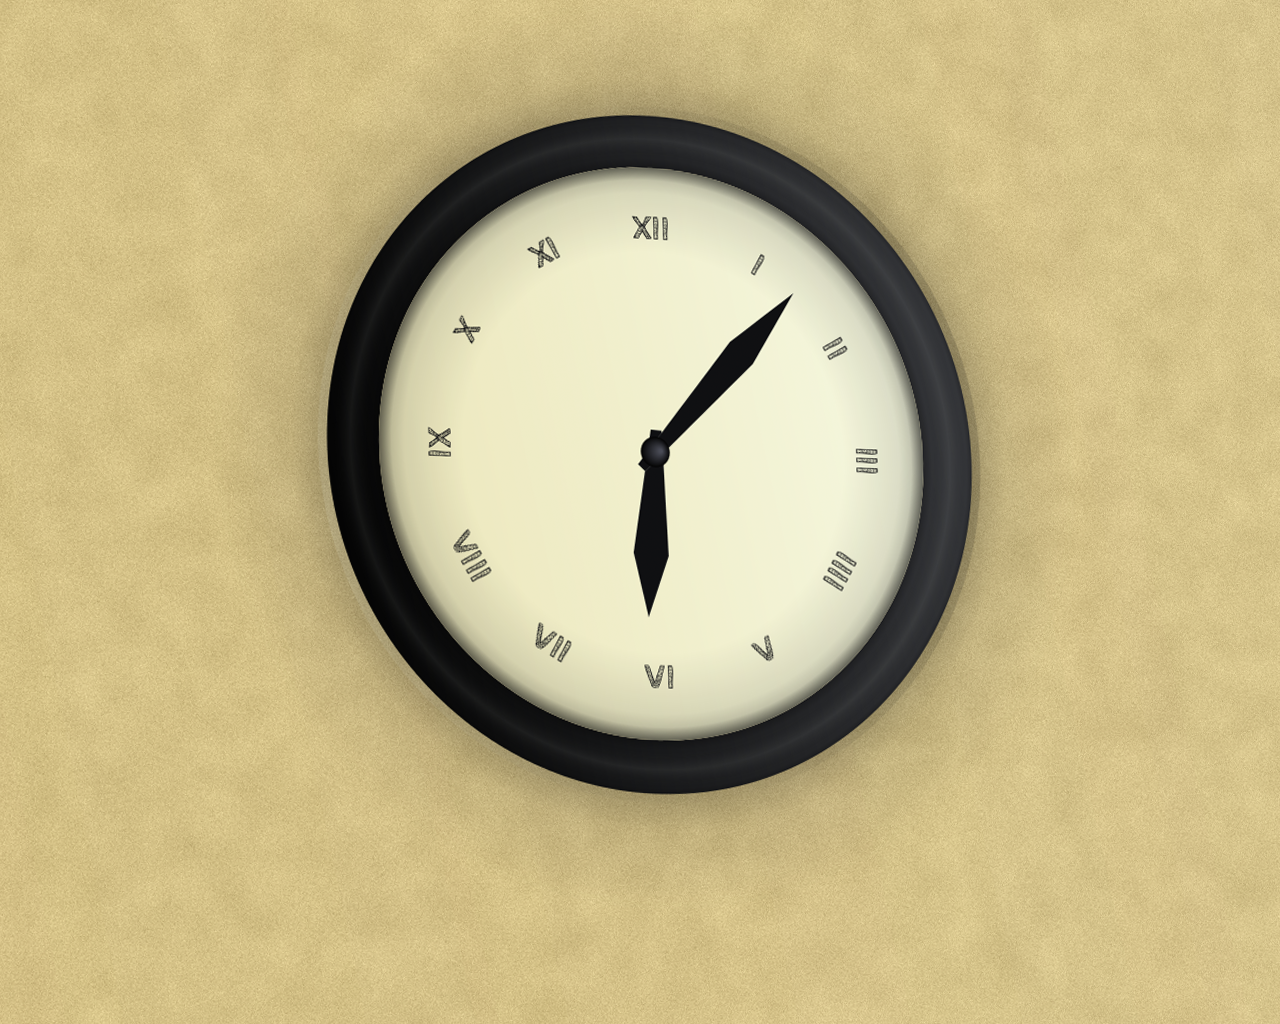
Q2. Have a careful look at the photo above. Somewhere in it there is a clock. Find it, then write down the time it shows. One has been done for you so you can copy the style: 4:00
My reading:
6:07
